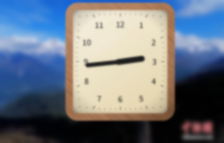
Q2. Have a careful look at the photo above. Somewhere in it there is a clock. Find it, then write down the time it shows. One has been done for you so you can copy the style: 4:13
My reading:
2:44
